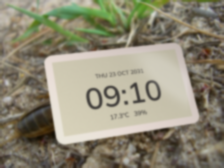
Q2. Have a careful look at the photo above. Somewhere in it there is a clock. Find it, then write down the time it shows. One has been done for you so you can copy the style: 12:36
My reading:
9:10
